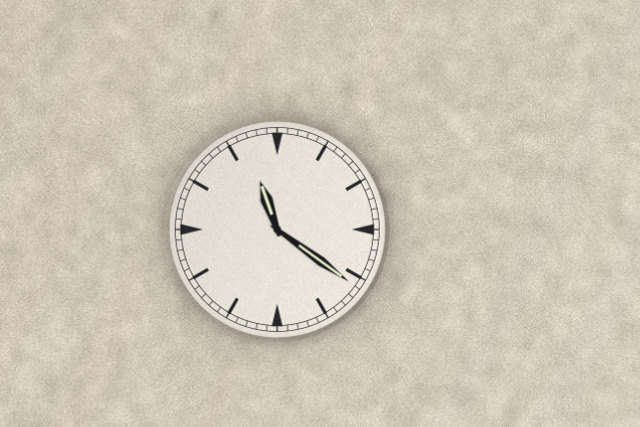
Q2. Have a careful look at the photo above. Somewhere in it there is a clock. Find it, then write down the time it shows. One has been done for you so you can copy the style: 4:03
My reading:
11:21
